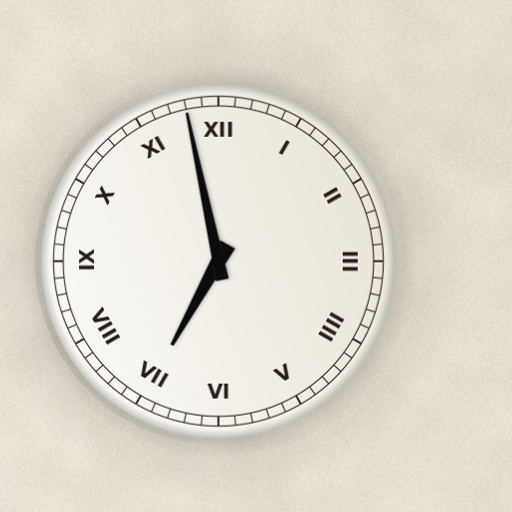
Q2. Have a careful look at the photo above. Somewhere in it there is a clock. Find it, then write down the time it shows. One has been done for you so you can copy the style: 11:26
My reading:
6:58
